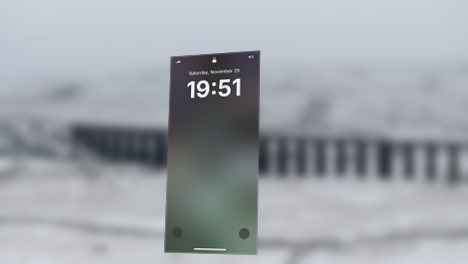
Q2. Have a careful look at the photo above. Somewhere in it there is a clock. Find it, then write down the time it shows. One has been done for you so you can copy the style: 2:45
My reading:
19:51
